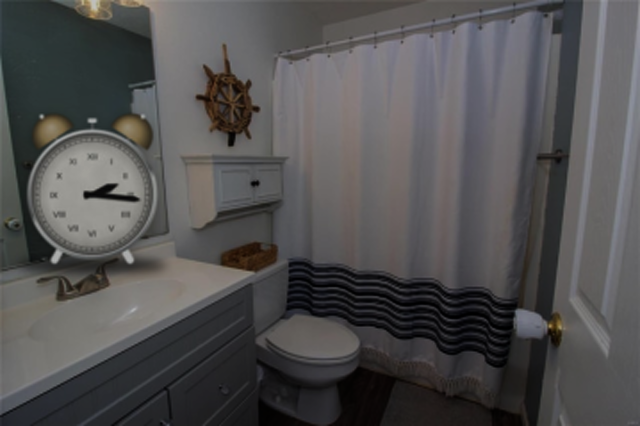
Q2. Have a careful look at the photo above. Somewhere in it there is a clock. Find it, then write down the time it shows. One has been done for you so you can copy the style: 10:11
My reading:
2:16
